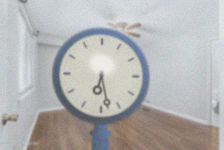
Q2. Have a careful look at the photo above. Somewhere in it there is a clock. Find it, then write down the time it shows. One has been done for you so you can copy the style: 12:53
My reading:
6:28
